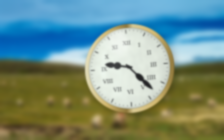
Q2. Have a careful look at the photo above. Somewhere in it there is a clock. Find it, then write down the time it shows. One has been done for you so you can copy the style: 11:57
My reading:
9:23
